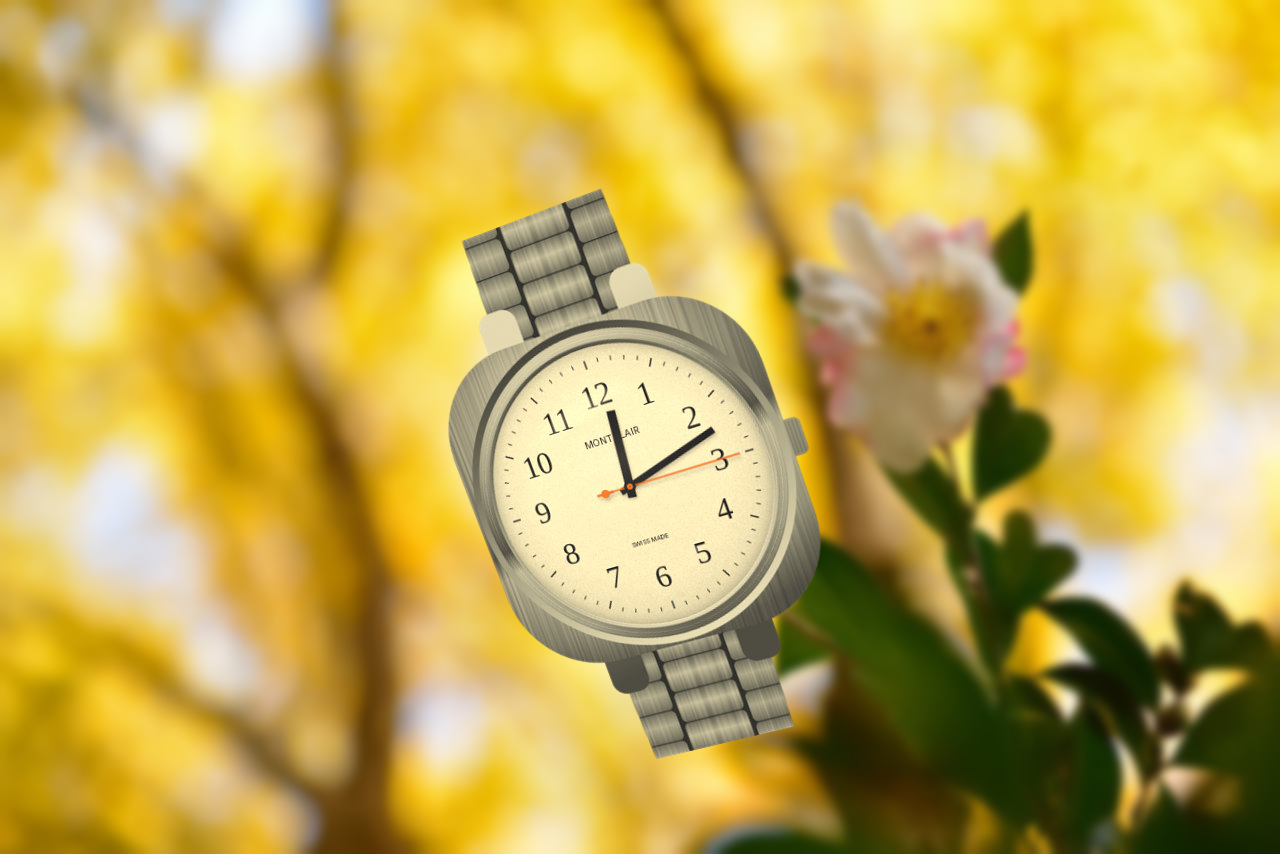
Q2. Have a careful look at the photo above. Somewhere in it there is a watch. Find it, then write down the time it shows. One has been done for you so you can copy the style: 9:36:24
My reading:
12:12:15
